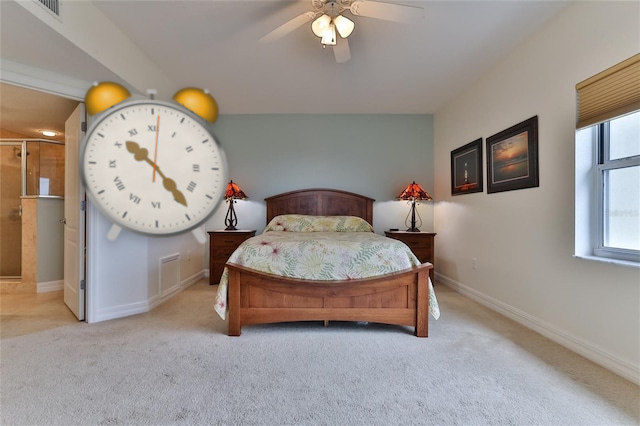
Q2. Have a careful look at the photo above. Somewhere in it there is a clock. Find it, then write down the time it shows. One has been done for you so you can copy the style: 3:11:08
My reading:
10:24:01
